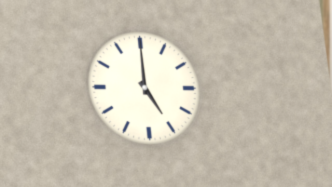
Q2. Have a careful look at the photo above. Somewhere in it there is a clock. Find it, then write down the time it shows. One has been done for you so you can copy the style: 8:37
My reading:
5:00
